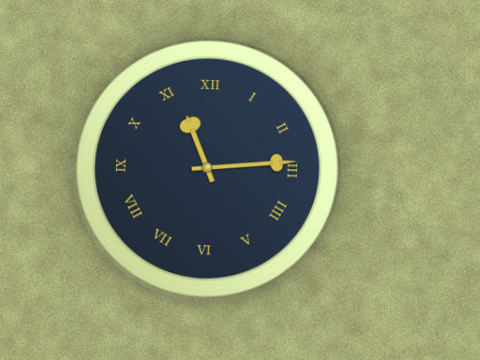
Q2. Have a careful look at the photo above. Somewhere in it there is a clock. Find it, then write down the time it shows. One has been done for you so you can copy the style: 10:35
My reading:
11:14
